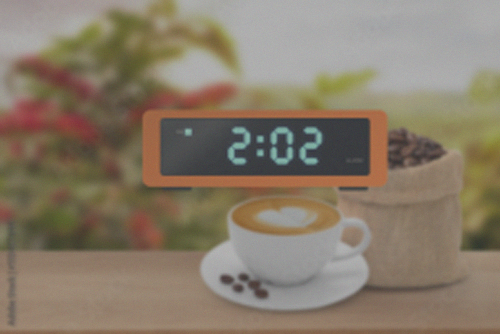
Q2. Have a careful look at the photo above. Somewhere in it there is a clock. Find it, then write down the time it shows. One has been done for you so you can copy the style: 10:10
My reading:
2:02
